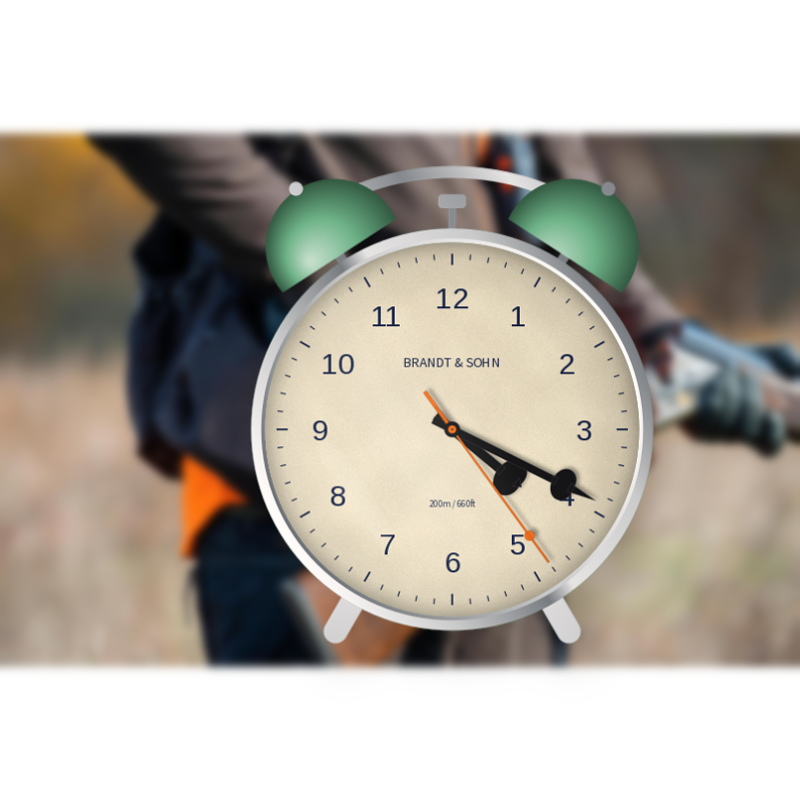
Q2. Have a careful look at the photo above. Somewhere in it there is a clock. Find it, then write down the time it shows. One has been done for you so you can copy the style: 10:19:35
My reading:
4:19:24
